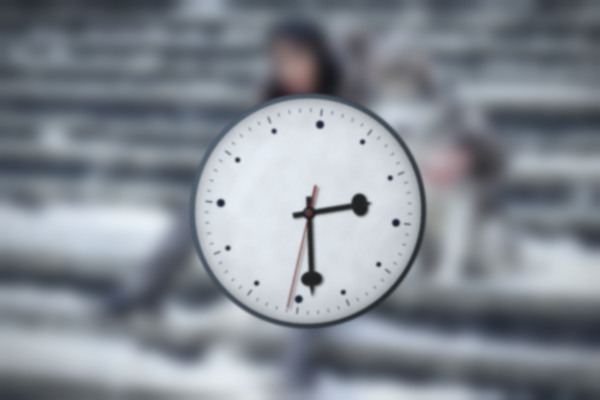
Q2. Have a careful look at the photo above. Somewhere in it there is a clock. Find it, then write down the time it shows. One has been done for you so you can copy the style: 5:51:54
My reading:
2:28:31
